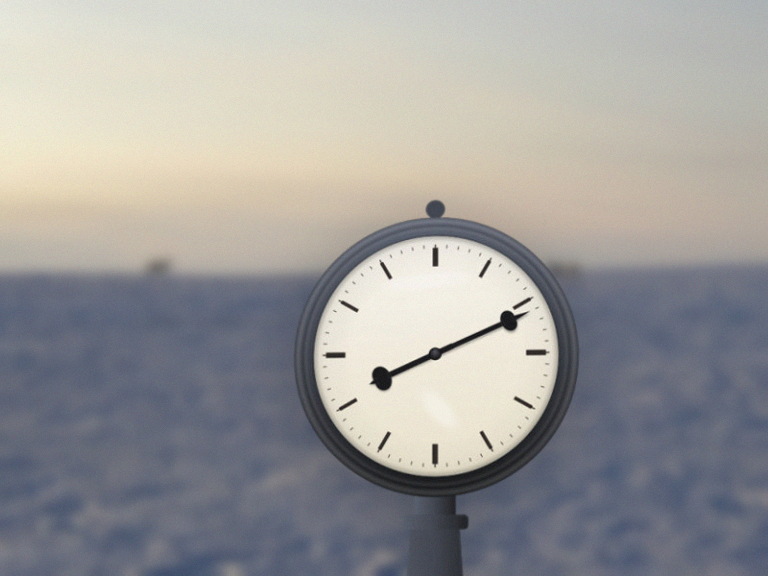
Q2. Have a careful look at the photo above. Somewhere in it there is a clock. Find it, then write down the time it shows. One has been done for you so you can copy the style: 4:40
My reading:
8:11
